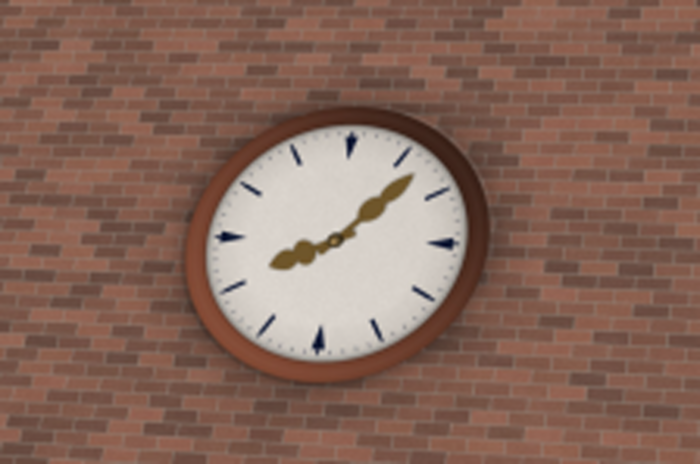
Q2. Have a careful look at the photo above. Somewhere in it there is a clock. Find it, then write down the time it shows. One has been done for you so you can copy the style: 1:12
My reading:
8:07
